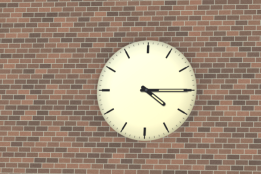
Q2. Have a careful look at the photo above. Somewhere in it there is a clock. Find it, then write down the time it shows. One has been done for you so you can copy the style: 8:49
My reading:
4:15
